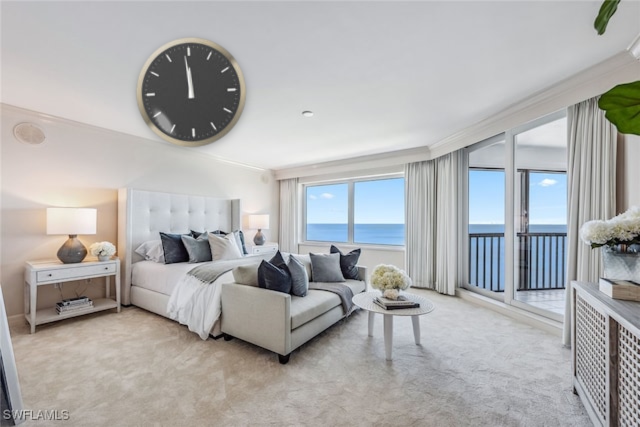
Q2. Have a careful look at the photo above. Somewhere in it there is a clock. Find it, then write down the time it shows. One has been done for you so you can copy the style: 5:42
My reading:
11:59
